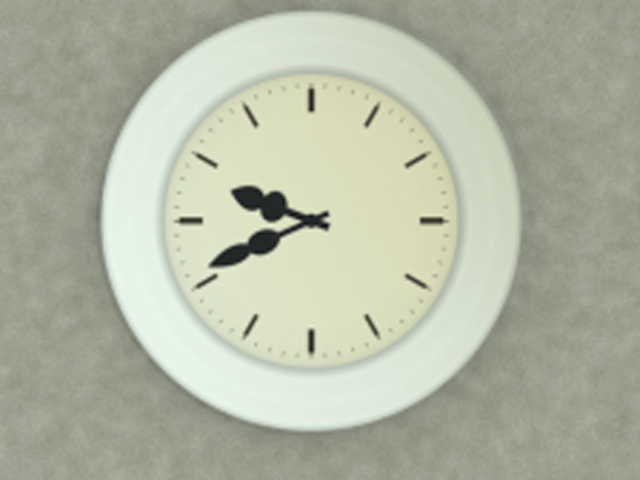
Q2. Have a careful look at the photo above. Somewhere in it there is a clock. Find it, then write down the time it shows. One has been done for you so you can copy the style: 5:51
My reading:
9:41
